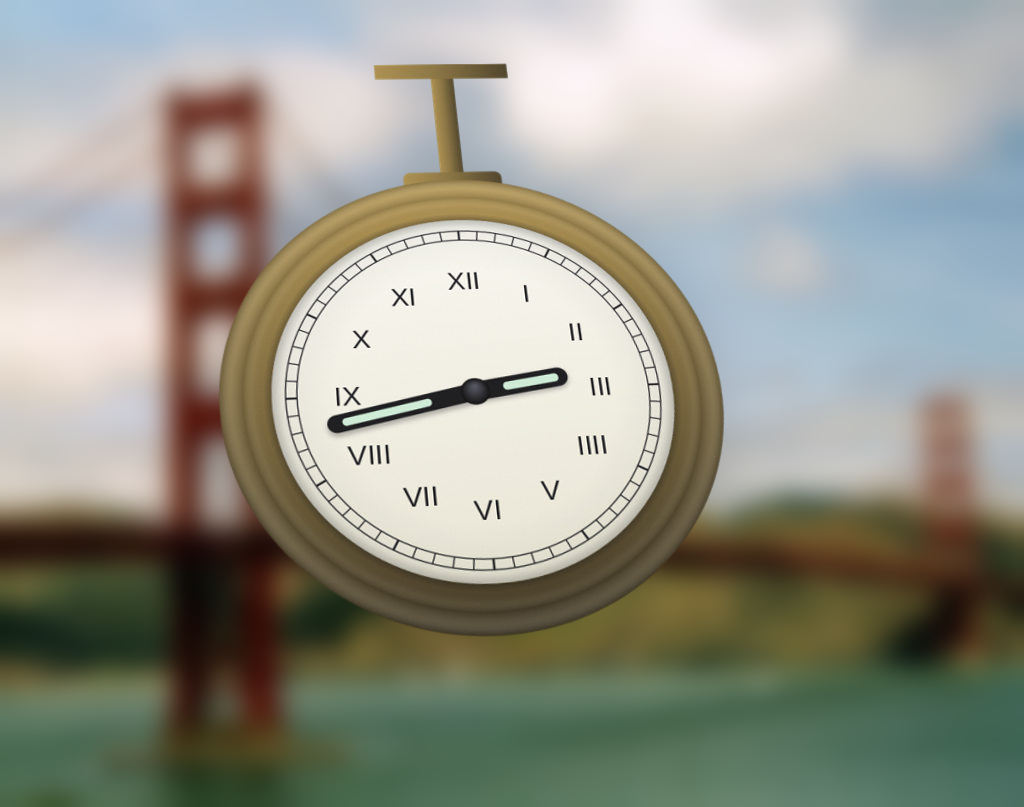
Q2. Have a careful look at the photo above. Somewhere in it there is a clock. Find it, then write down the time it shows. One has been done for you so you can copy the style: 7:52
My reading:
2:43
